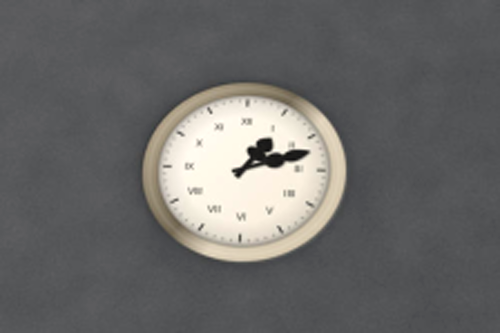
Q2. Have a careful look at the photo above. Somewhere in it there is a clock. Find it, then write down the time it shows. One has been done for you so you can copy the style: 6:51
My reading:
1:12
